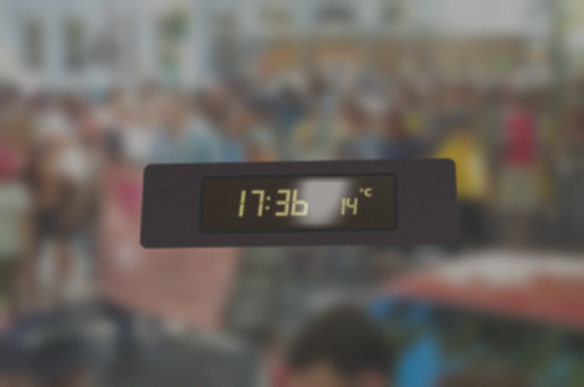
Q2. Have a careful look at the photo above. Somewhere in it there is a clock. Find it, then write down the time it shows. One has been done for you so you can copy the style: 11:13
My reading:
17:36
